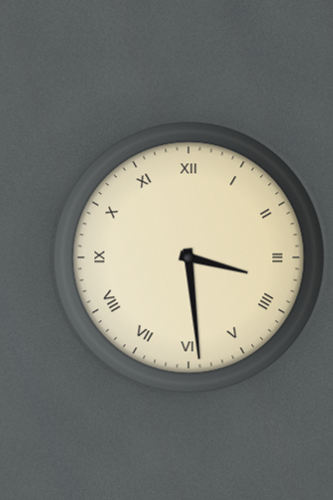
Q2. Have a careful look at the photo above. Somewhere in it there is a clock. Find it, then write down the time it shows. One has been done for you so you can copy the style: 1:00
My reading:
3:29
